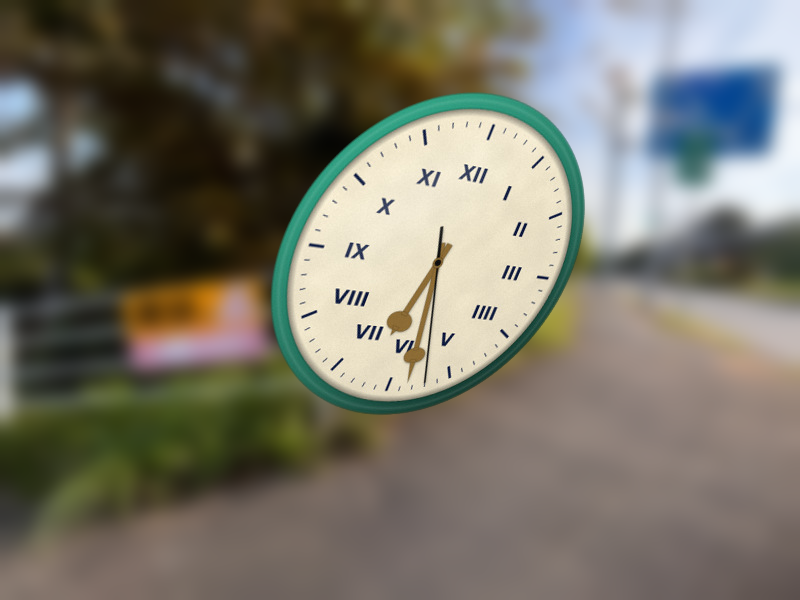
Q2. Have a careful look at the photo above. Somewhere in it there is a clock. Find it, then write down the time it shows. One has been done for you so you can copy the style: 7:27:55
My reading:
6:28:27
